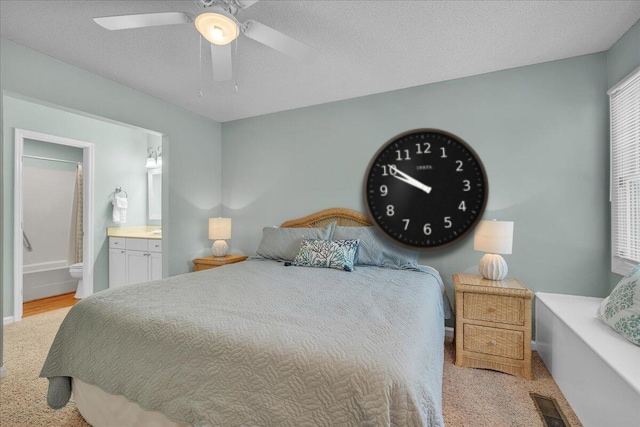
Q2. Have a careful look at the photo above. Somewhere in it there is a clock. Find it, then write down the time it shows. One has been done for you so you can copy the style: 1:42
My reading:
9:51
